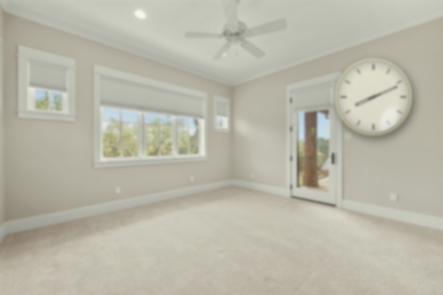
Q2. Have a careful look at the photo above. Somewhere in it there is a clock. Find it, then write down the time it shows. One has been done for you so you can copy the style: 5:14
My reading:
8:11
